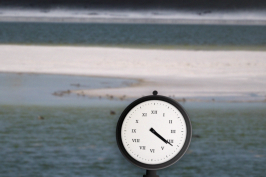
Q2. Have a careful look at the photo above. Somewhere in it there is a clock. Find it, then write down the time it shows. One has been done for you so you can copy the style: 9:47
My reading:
4:21
